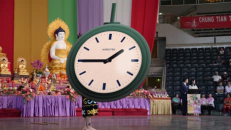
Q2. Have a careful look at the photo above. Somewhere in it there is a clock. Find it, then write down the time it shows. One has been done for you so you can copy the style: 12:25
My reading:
1:45
